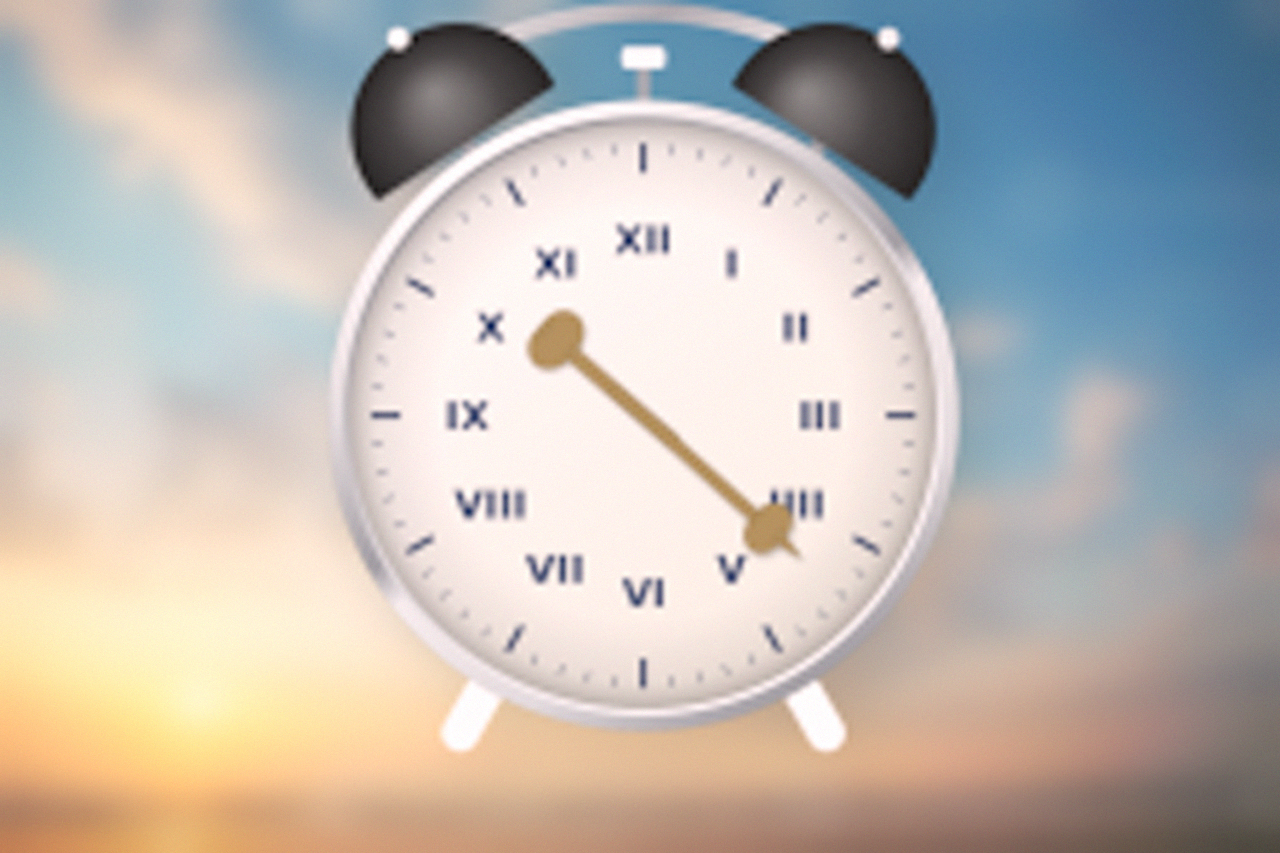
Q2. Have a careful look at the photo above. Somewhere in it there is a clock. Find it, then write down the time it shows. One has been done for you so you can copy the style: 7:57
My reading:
10:22
